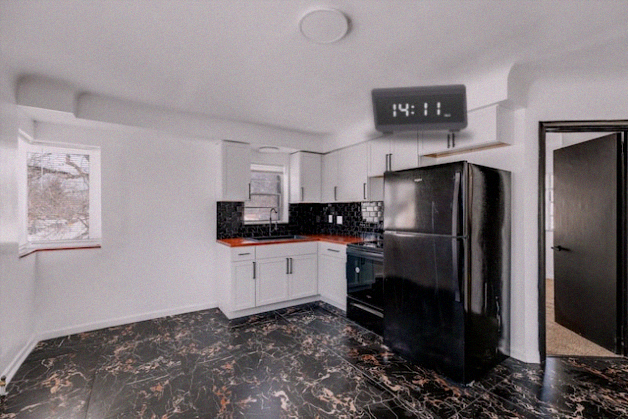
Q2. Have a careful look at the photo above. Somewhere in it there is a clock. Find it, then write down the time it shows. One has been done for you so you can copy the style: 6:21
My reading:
14:11
